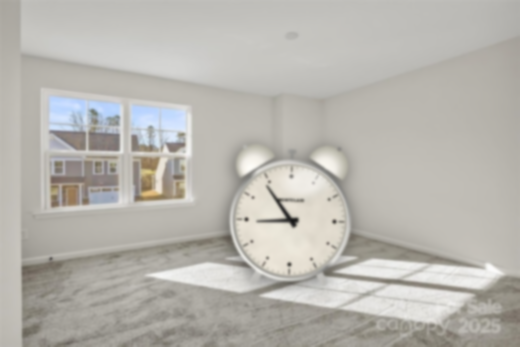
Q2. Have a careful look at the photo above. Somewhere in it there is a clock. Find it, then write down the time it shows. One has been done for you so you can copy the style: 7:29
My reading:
8:54
